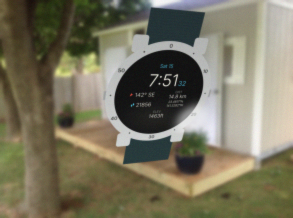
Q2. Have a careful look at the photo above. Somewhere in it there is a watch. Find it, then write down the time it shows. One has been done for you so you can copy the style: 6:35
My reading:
7:51
